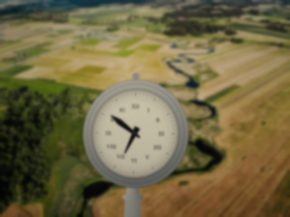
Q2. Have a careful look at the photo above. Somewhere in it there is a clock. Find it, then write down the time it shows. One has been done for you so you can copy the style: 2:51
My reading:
6:51
